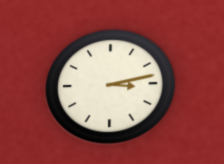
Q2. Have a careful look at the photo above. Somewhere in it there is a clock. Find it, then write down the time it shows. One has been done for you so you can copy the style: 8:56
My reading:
3:13
